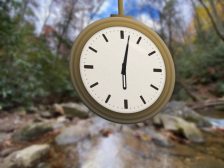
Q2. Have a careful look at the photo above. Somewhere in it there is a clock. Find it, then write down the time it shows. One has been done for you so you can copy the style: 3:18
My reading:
6:02
